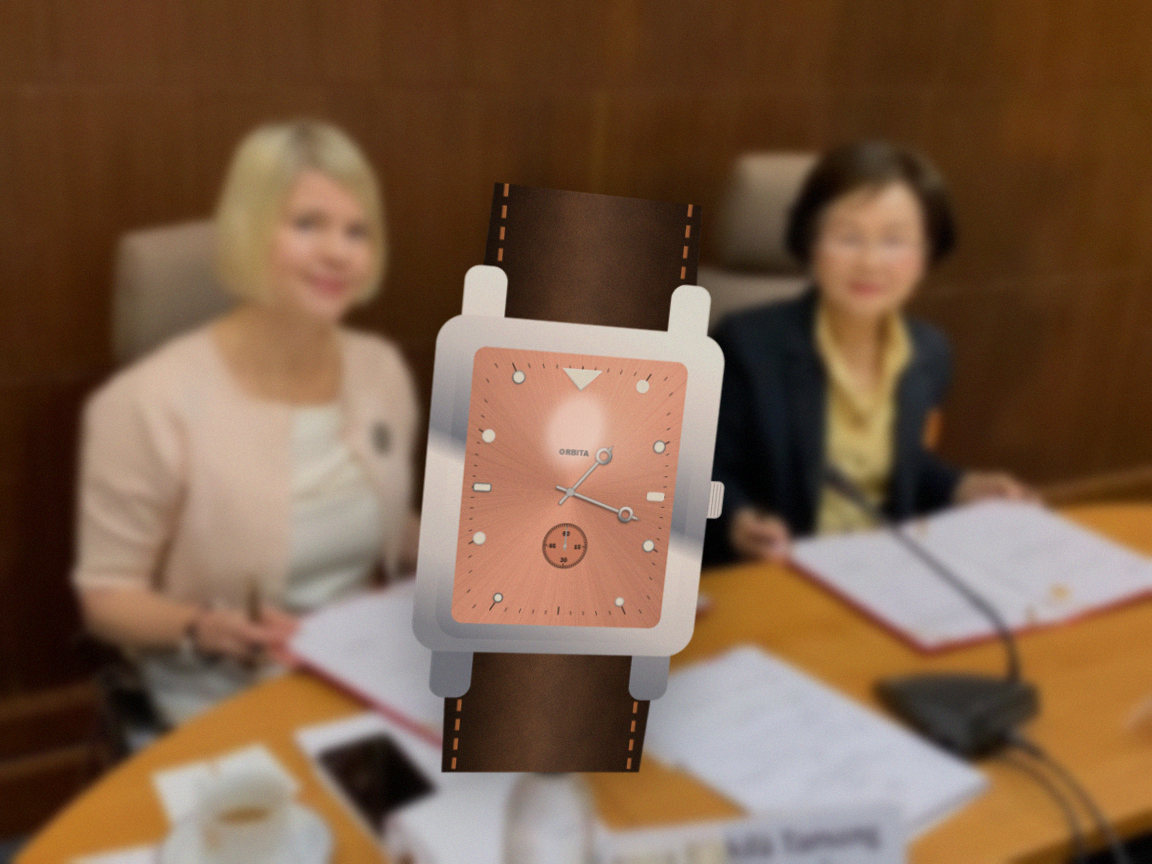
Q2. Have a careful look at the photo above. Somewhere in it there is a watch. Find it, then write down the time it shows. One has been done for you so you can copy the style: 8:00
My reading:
1:18
